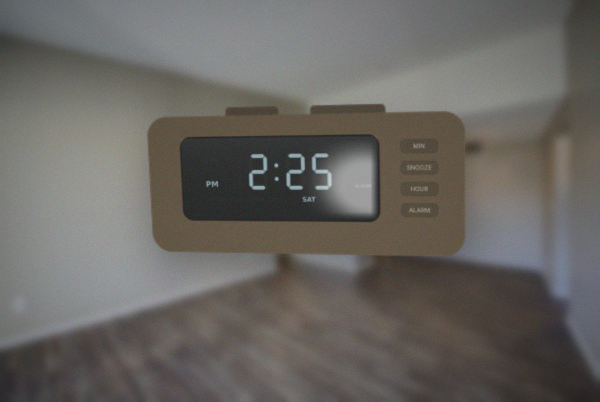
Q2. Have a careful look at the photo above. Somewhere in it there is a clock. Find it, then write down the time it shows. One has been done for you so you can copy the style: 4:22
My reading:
2:25
